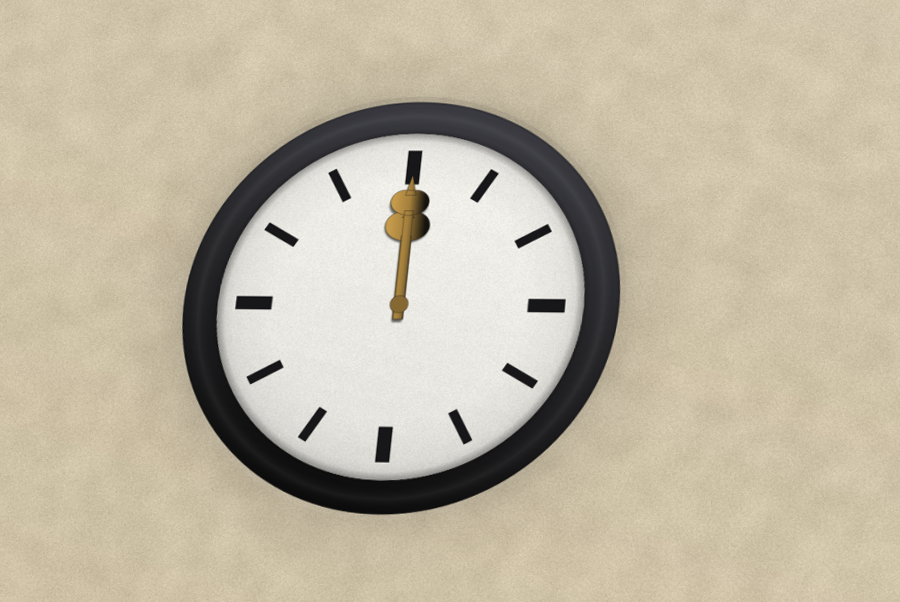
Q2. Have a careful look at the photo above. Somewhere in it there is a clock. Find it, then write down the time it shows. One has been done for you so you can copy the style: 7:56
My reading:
12:00
